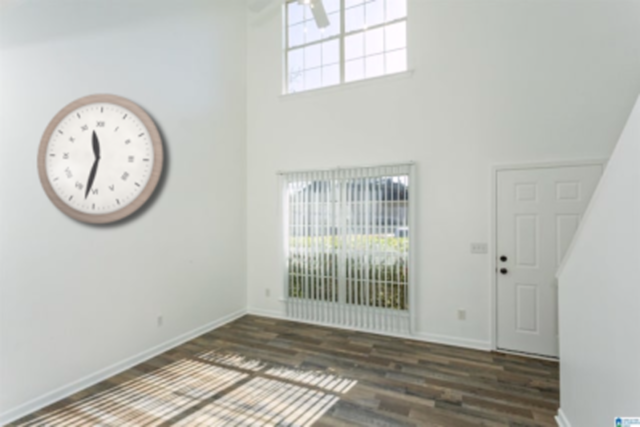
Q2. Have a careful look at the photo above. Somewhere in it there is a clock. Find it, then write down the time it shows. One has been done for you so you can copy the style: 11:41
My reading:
11:32
